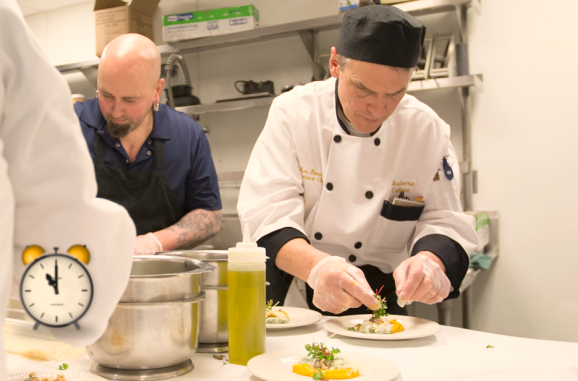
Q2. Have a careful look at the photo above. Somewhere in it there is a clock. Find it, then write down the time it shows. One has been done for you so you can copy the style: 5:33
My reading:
11:00
